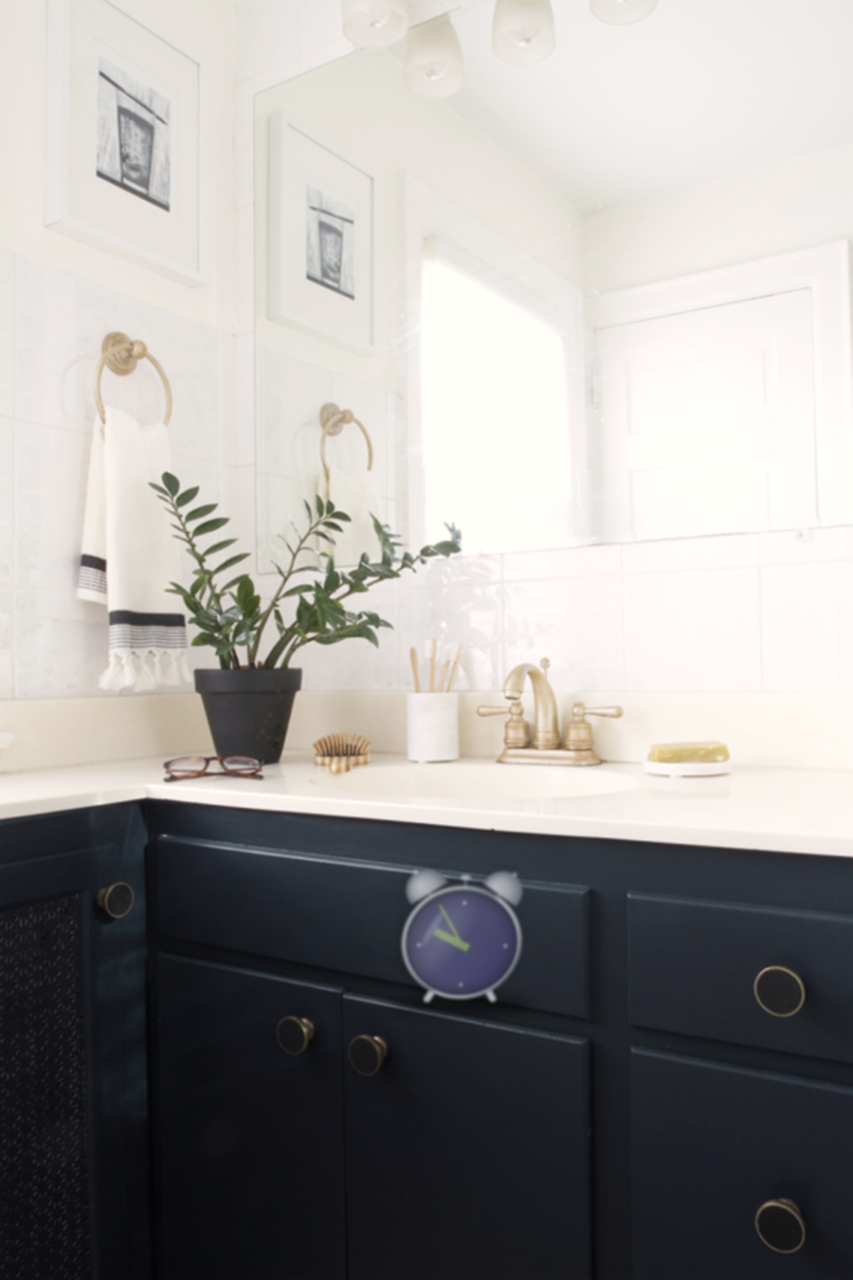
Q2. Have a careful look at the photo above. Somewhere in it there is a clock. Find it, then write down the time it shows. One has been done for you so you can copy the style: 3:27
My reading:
9:55
